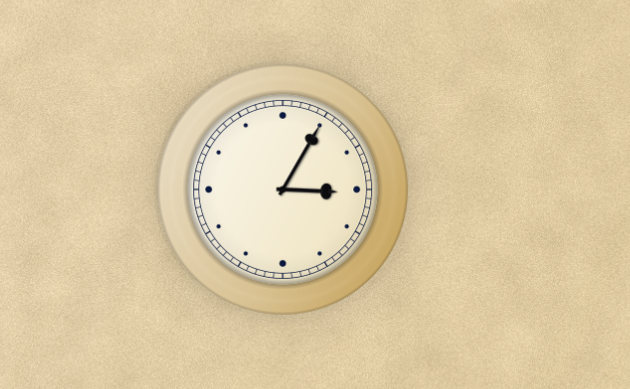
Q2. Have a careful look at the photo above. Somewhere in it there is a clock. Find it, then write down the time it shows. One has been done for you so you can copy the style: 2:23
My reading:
3:05
